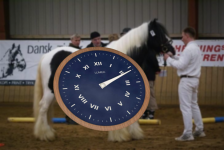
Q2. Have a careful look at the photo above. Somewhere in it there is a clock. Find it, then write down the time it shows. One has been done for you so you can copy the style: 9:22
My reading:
2:11
